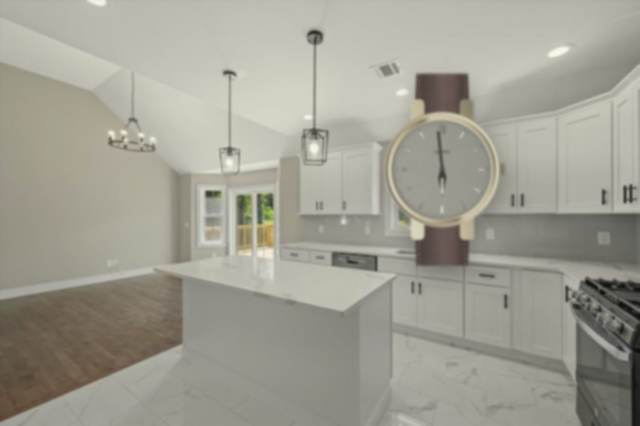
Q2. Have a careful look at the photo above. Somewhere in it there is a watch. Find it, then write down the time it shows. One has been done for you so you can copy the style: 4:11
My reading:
5:59
